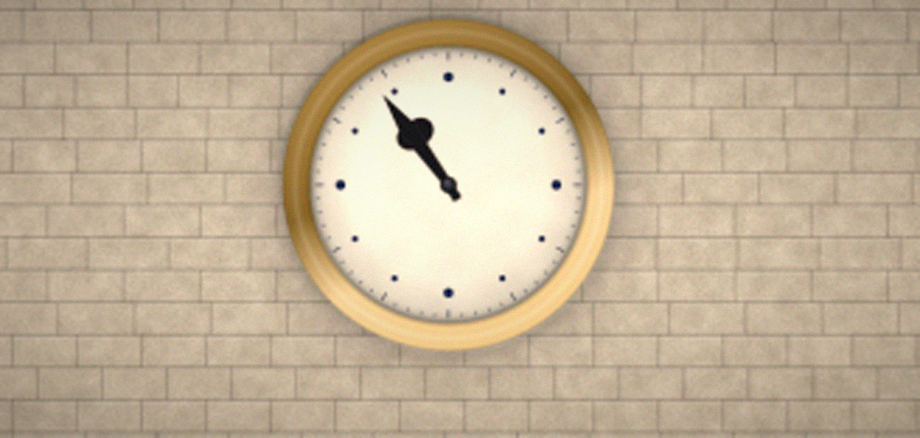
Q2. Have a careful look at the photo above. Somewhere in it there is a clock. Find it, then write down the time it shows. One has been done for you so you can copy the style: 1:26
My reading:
10:54
